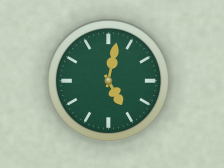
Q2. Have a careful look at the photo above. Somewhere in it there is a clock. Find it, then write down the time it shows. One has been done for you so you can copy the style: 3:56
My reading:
5:02
